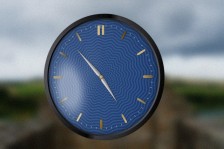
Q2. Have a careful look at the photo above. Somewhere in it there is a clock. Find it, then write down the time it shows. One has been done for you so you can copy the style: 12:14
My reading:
4:53
